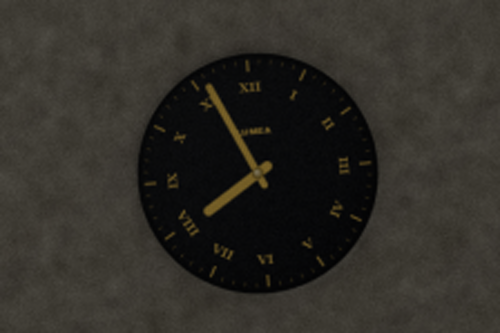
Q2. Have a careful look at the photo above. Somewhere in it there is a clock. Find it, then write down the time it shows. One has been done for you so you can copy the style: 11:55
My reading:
7:56
